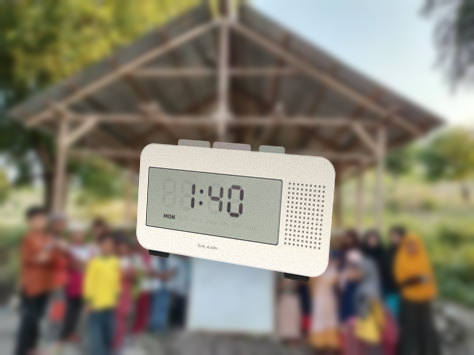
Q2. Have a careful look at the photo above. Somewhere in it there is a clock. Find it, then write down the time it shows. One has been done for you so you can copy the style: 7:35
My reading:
1:40
